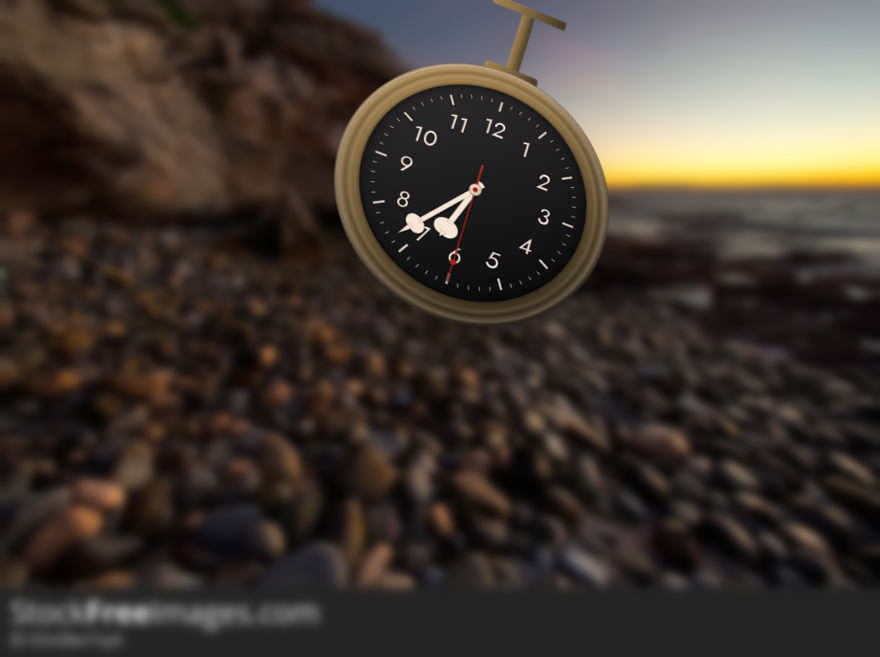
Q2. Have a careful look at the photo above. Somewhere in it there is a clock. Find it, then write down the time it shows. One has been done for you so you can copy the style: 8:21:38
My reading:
6:36:30
